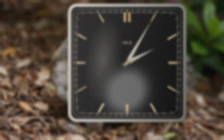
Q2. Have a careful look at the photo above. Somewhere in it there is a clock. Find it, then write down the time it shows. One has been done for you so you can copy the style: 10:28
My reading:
2:05
